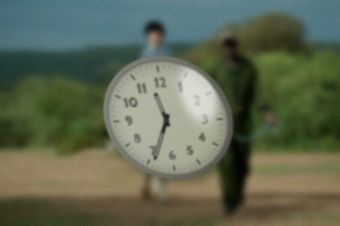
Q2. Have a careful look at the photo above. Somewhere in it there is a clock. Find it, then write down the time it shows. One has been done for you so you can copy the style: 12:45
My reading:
11:34
